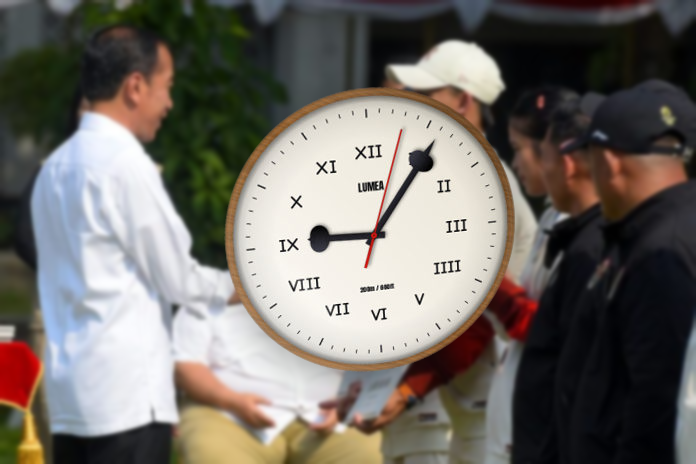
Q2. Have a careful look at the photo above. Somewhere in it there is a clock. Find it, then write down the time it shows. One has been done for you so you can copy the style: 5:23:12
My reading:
9:06:03
